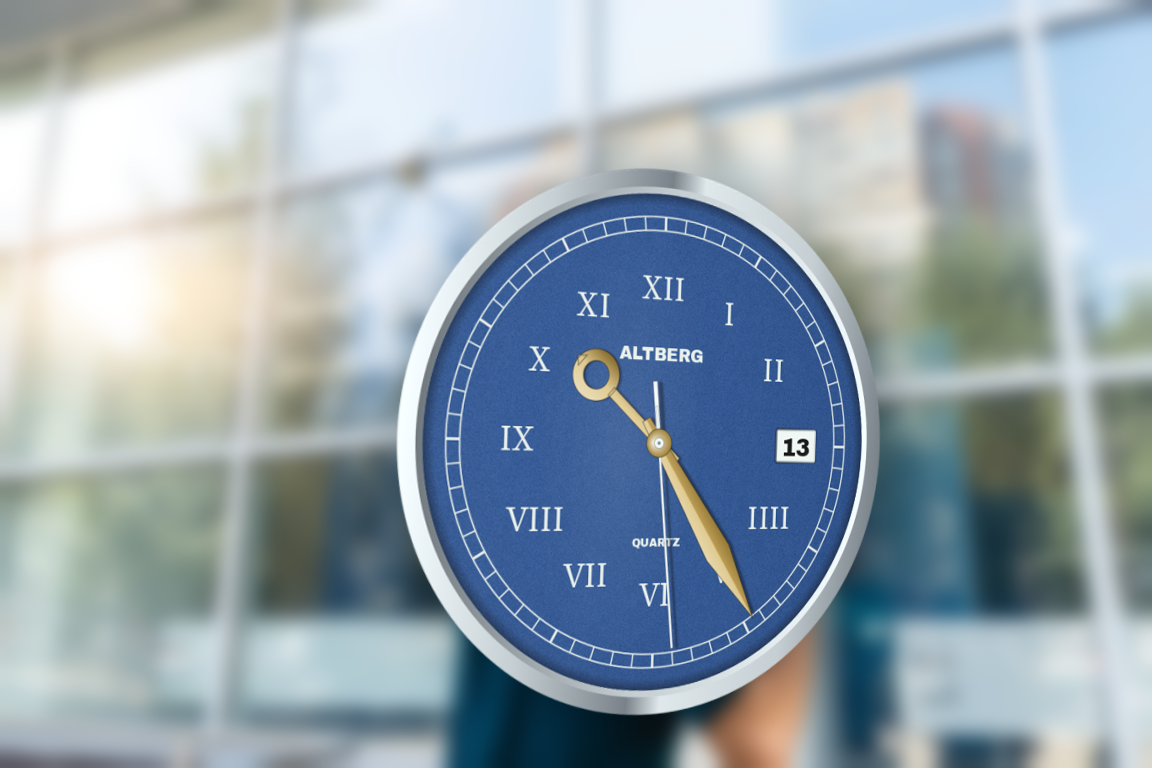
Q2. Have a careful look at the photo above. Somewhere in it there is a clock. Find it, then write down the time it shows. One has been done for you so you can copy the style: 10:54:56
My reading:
10:24:29
